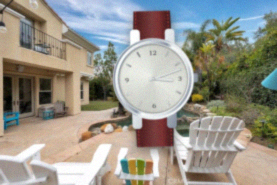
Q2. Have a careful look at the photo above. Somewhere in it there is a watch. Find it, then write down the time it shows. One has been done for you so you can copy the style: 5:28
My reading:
3:12
